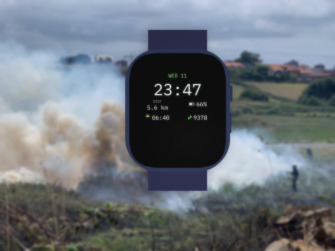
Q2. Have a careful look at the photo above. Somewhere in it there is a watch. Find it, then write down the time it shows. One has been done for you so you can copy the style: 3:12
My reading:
23:47
